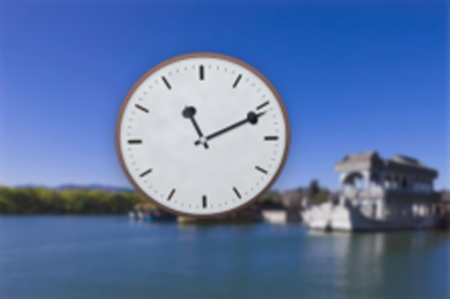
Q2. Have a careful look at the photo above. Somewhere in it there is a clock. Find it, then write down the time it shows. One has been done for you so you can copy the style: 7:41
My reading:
11:11
